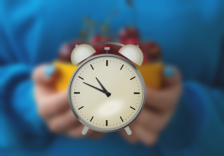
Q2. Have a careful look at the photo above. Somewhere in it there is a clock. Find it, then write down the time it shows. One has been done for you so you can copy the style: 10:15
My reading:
10:49
